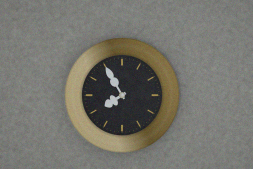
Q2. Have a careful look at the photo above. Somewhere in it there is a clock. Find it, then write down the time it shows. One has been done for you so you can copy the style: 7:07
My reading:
7:55
